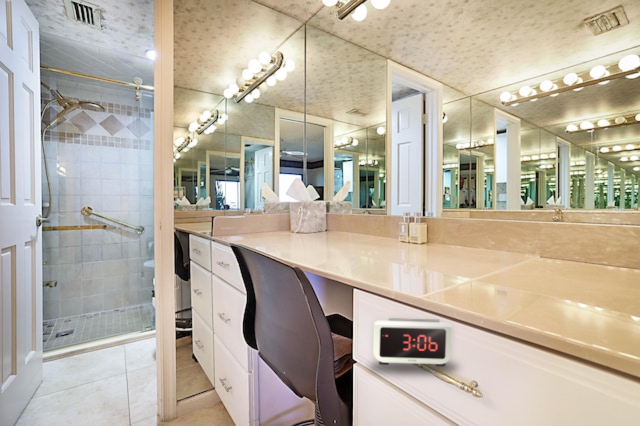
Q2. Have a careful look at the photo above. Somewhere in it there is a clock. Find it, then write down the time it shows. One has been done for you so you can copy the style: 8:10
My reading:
3:06
